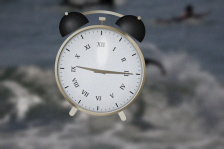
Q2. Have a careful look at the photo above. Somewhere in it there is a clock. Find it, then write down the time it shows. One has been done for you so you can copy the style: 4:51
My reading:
9:15
